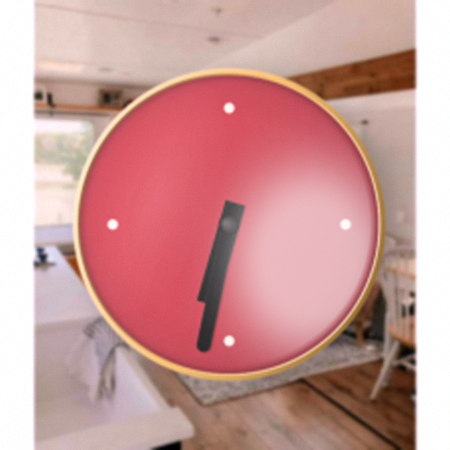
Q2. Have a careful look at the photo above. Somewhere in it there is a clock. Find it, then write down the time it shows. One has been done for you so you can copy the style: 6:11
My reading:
6:32
